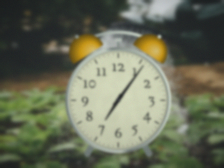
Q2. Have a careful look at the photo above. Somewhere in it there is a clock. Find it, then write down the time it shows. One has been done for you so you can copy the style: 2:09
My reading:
7:06
